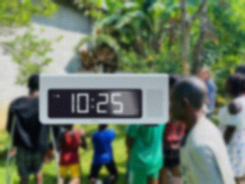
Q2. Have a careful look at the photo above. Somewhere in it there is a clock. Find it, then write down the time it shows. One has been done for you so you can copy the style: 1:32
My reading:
10:25
